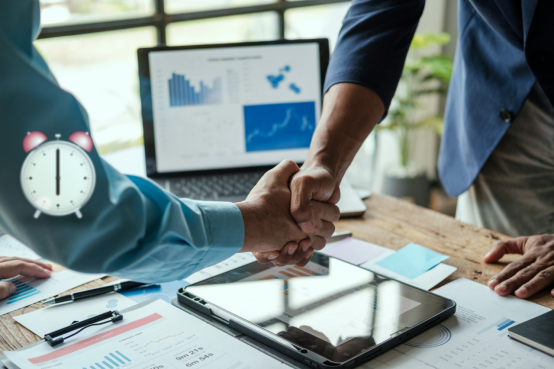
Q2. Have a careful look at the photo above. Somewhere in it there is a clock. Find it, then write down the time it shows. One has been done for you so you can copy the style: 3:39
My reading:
6:00
